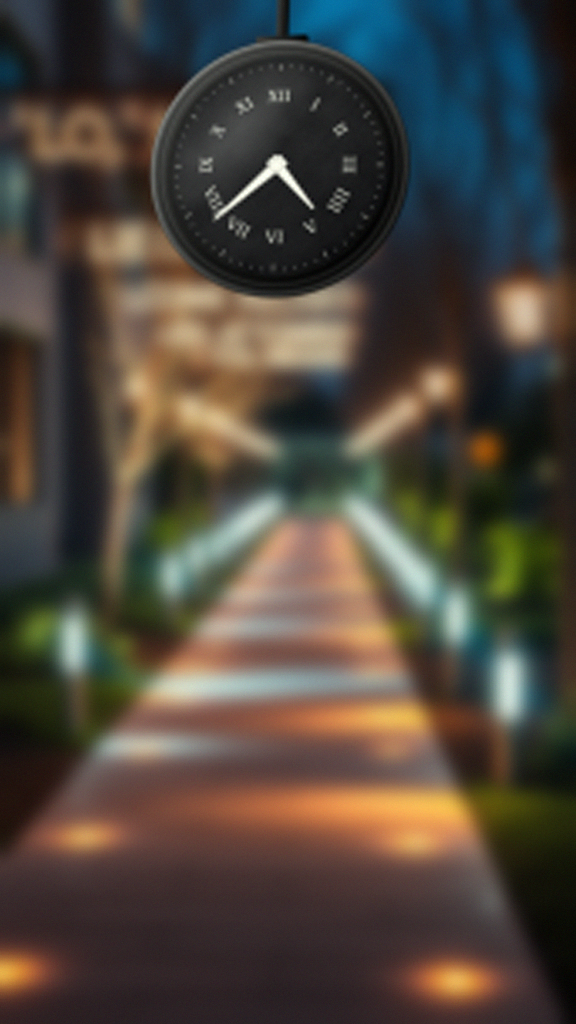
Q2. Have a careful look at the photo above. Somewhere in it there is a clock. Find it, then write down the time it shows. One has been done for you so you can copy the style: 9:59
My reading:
4:38
